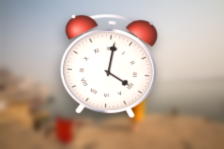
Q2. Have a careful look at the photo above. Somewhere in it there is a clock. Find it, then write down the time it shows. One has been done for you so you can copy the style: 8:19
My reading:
4:01
